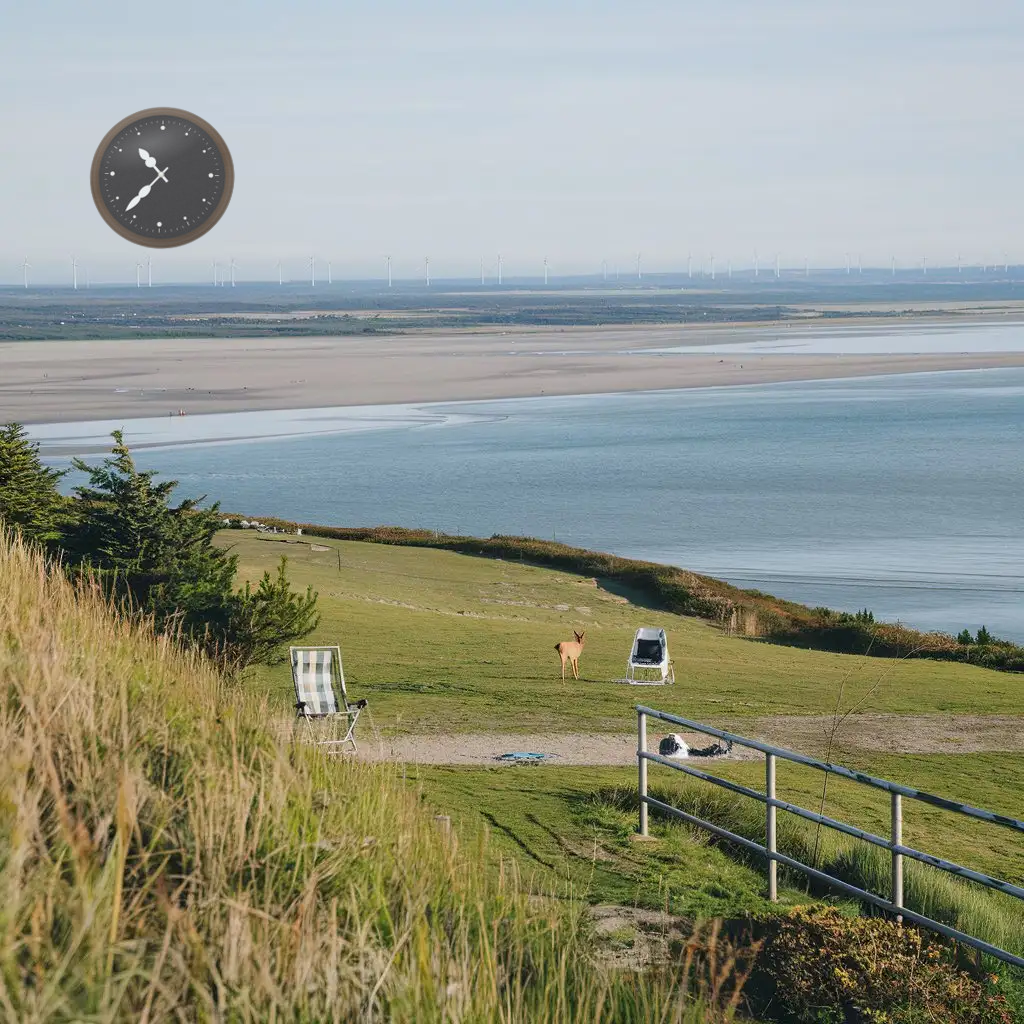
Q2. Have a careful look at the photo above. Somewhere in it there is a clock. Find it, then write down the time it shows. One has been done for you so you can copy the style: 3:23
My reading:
10:37
